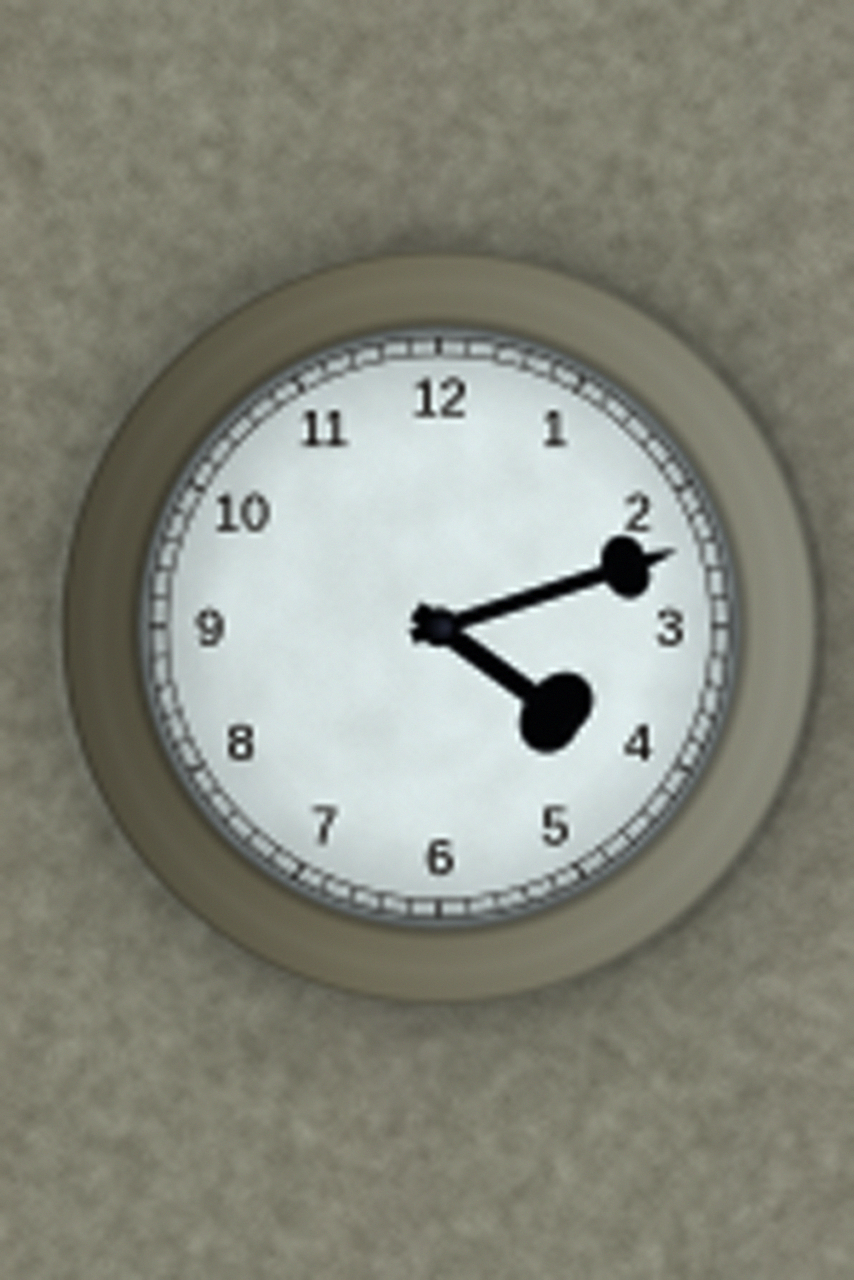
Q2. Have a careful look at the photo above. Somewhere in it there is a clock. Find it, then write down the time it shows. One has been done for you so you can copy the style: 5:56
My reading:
4:12
